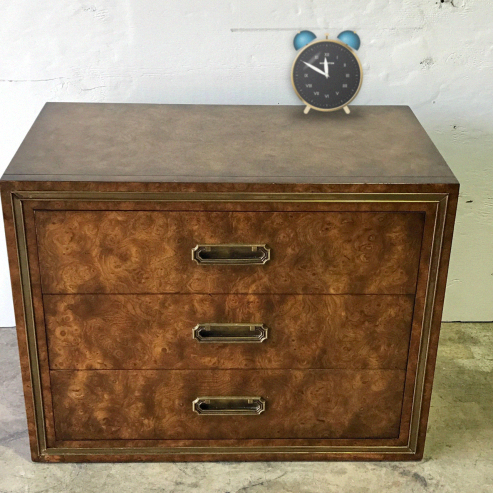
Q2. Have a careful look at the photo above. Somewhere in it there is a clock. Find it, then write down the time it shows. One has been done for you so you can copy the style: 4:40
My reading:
11:50
